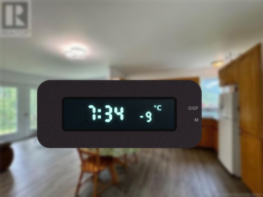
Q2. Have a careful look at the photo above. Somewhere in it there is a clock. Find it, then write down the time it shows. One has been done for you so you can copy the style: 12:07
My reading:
7:34
